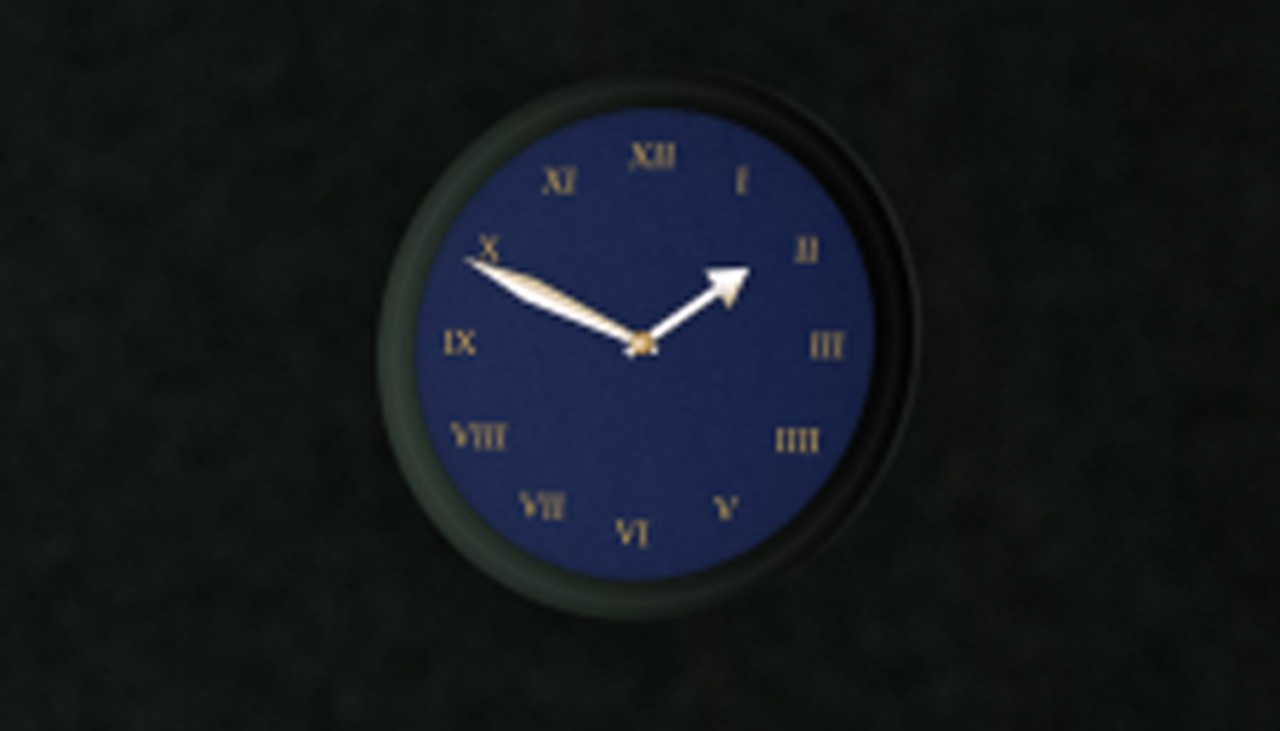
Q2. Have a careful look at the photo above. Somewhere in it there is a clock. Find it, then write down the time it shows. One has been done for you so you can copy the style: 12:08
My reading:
1:49
